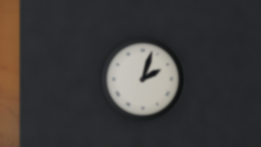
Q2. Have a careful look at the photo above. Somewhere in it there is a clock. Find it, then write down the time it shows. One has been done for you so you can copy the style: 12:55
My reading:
2:03
